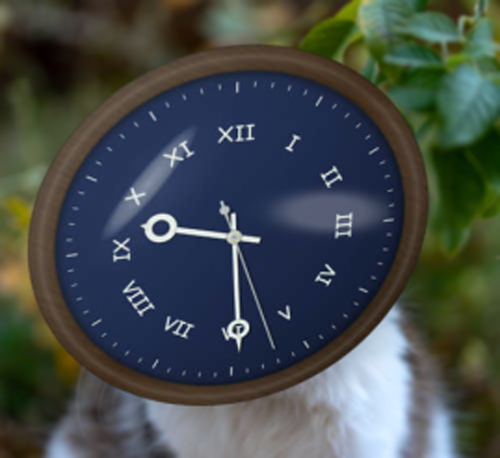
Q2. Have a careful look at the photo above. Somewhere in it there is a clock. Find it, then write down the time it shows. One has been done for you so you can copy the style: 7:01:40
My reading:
9:29:27
